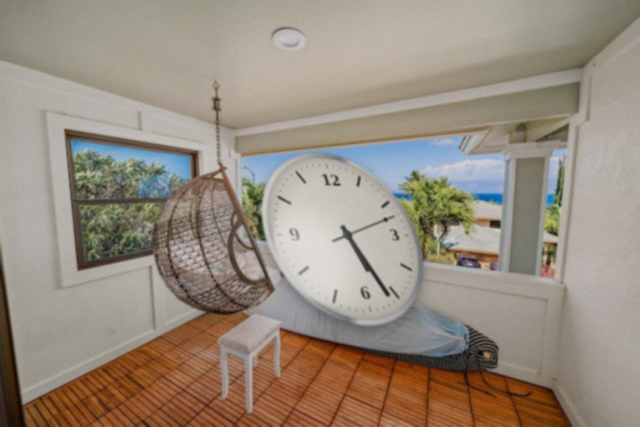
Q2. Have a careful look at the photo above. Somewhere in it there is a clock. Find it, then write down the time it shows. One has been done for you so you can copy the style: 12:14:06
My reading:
5:26:12
